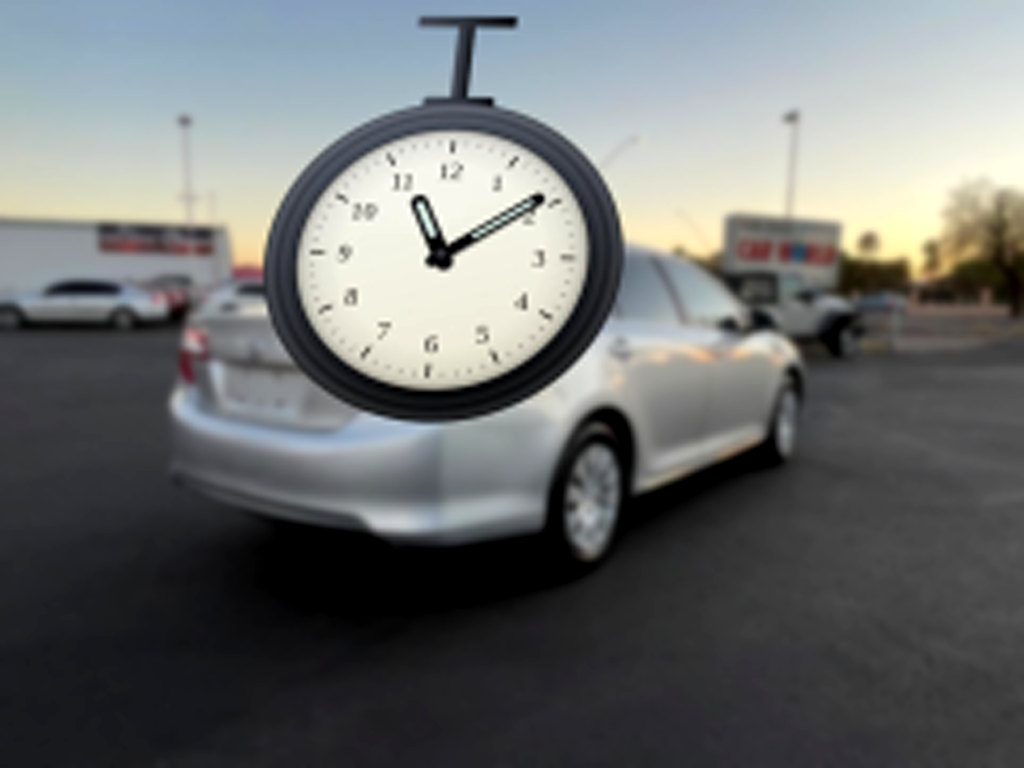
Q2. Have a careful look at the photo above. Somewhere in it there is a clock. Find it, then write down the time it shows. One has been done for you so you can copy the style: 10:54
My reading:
11:09
